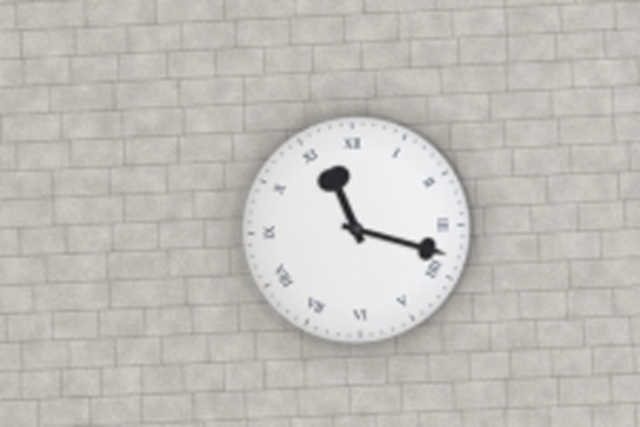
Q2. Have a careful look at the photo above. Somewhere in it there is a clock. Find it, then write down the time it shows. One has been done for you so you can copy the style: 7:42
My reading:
11:18
